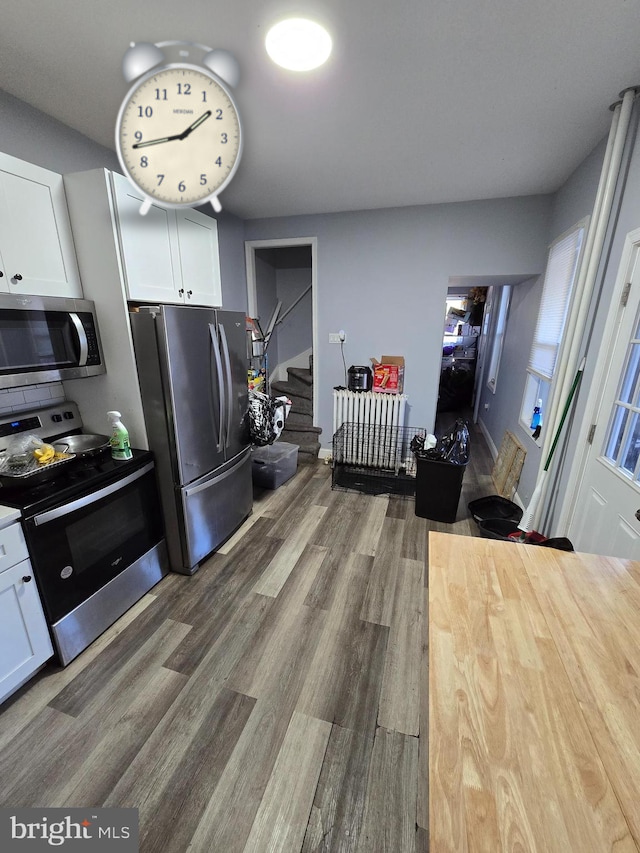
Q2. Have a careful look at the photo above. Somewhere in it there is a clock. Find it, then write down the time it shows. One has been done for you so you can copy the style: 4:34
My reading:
1:43
